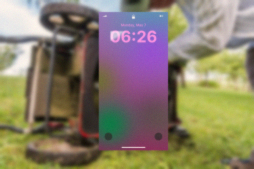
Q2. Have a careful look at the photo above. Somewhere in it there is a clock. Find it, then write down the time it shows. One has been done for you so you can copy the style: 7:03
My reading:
6:26
